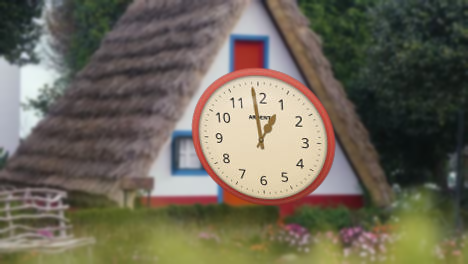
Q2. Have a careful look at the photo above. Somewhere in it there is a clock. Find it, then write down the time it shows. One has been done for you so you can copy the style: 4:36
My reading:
12:59
